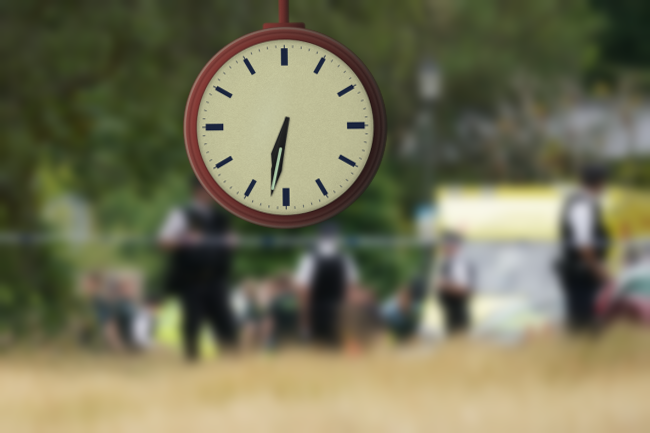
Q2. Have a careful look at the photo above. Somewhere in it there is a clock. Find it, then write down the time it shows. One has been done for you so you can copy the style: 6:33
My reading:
6:32
